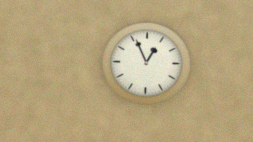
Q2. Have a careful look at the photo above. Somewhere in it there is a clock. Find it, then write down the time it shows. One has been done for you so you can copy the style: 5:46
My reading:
12:56
